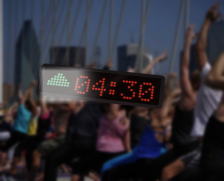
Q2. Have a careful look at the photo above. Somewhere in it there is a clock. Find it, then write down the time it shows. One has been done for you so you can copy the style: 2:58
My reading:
4:30
